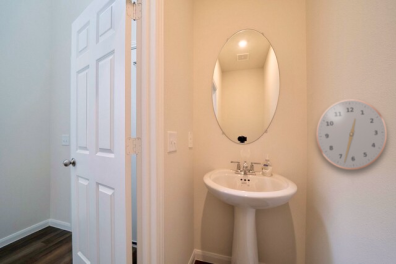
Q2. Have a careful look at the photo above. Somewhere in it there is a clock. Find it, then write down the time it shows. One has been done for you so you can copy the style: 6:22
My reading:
12:33
